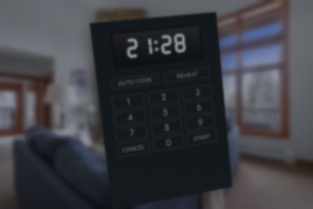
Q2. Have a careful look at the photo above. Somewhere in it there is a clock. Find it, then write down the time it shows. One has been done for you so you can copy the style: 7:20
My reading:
21:28
